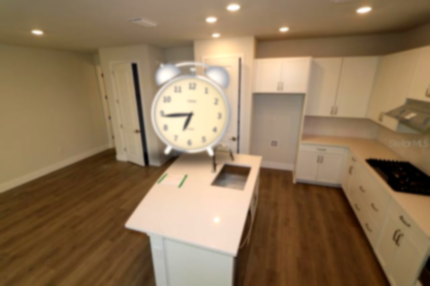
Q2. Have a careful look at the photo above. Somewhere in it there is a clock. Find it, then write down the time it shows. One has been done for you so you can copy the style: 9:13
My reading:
6:44
